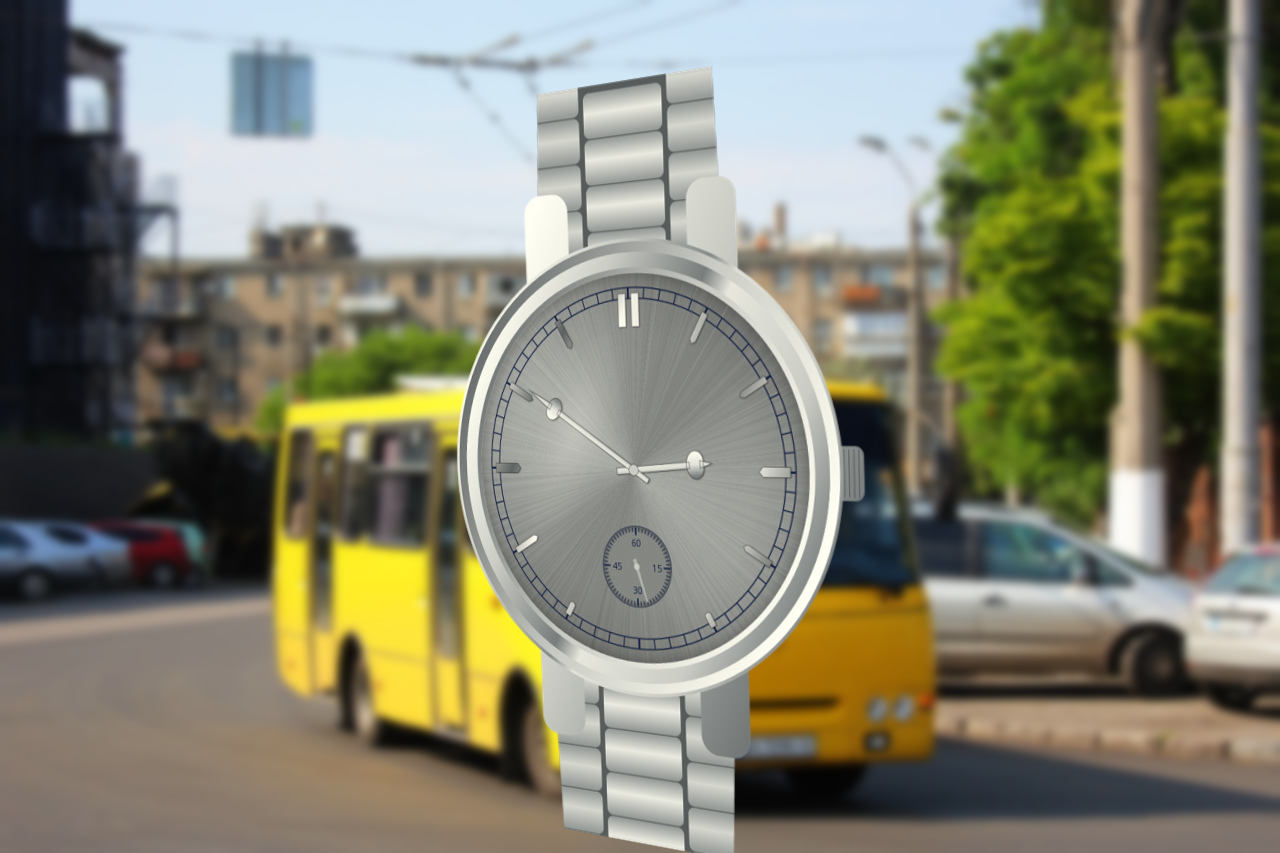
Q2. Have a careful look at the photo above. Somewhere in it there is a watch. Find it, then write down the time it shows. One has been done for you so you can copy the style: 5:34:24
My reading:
2:50:27
